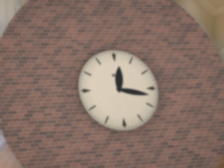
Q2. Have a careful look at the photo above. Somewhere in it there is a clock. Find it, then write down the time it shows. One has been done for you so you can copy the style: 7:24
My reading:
12:17
